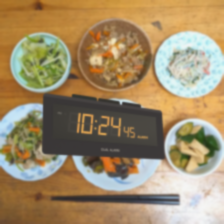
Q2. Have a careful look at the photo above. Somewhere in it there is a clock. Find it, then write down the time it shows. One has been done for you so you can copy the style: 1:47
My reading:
10:24
